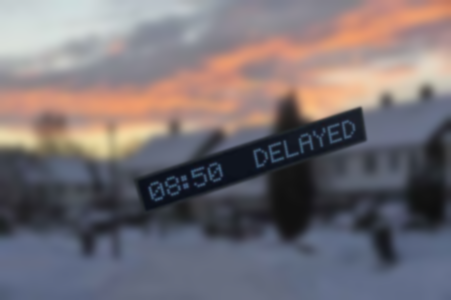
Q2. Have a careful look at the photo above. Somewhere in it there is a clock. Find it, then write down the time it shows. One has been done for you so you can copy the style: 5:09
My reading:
8:50
